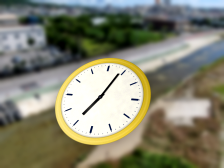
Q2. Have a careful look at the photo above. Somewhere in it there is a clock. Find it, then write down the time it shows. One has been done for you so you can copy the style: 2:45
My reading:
7:04
